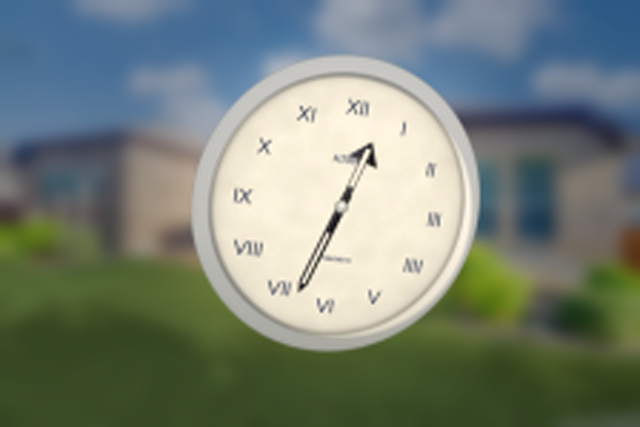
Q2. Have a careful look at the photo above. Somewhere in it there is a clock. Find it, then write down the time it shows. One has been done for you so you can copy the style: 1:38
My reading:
12:33
